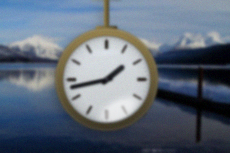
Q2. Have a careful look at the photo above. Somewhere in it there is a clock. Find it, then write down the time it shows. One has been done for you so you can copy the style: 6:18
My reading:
1:43
